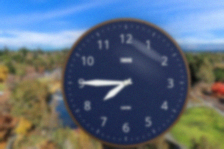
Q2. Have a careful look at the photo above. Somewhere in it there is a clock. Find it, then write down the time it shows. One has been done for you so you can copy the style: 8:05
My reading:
7:45
